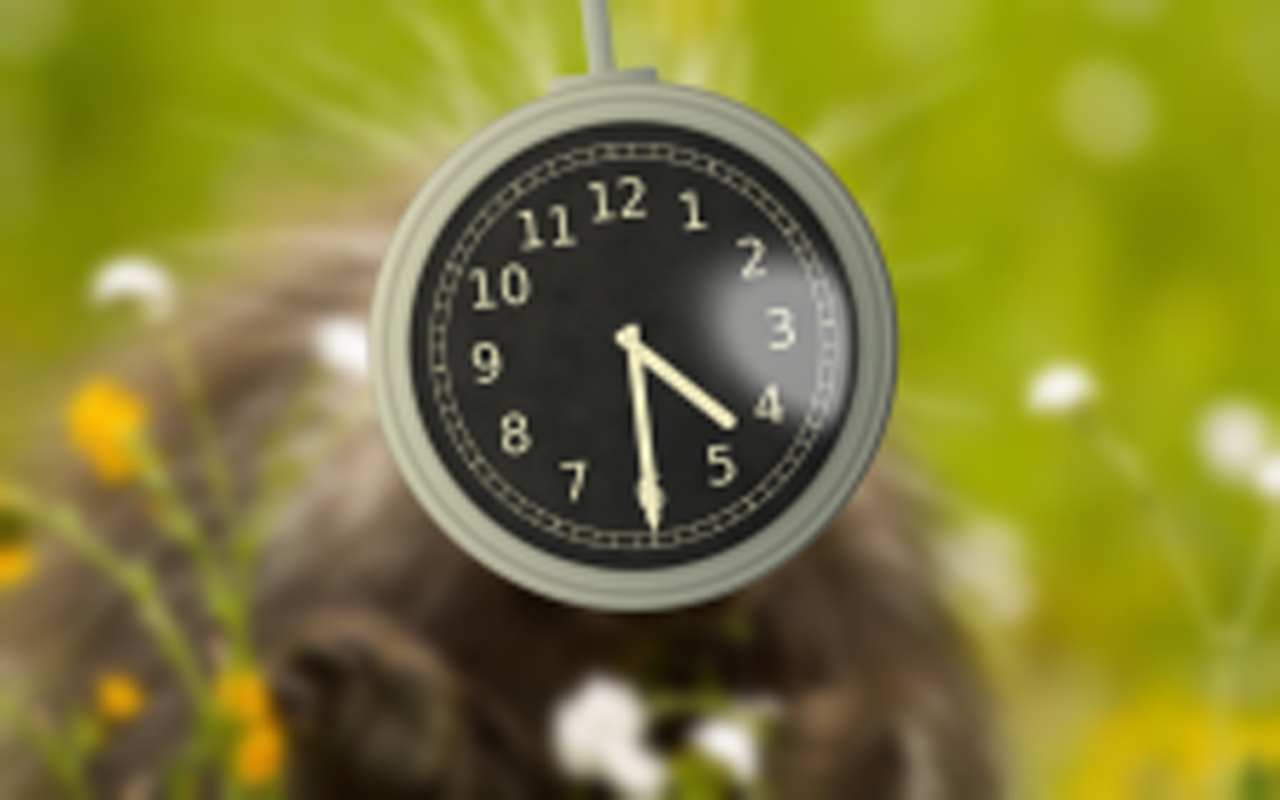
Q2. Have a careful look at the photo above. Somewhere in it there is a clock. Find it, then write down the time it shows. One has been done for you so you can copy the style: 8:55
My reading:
4:30
